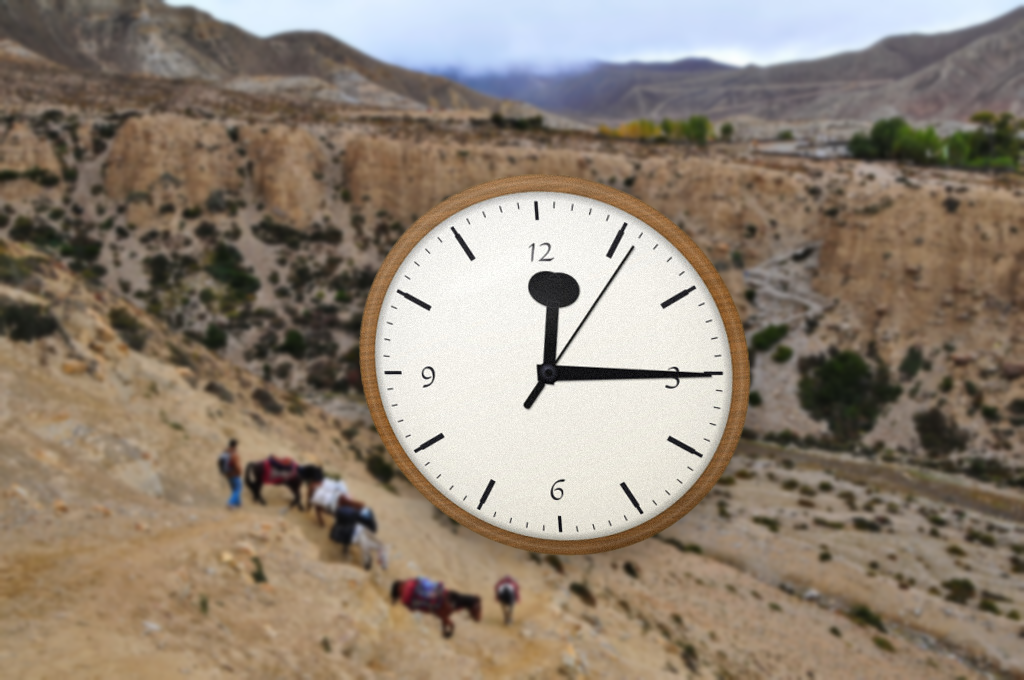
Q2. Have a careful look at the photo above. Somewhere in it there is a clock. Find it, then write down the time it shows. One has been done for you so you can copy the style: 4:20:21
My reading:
12:15:06
